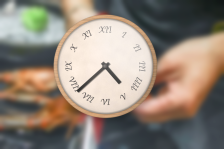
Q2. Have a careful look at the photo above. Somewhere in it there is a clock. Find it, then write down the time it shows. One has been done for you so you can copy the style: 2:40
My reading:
4:38
